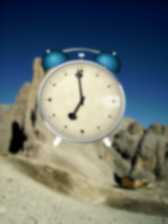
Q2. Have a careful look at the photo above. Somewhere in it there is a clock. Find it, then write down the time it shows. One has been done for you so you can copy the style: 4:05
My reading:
6:59
